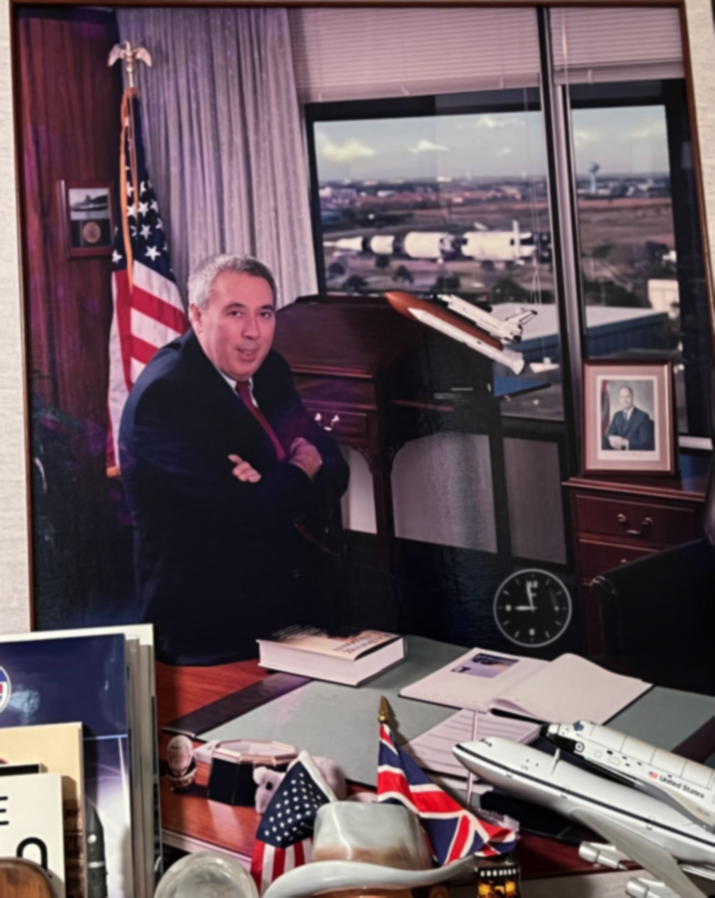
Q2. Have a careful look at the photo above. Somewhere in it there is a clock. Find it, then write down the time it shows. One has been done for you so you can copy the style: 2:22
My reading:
8:58
